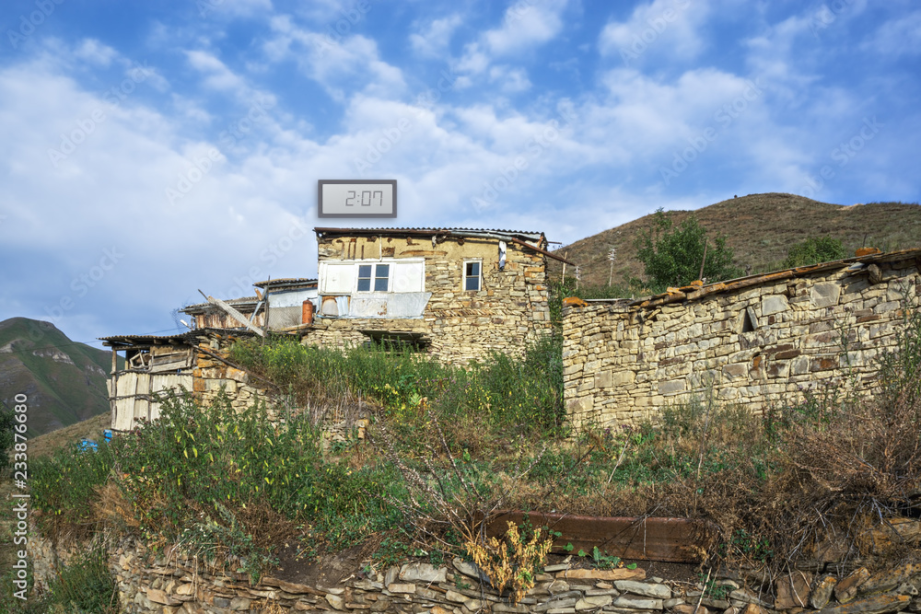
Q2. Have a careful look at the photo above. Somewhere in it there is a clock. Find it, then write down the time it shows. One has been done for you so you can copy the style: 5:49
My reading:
2:07
